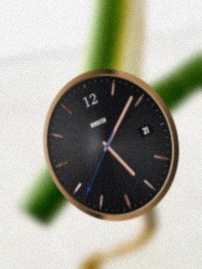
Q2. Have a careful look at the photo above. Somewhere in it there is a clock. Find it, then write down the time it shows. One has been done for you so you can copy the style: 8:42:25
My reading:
5:08:38
